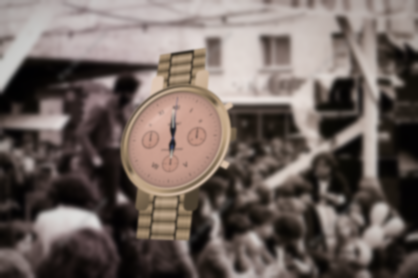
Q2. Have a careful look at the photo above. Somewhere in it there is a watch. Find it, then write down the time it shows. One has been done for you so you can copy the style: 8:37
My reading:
5:59
